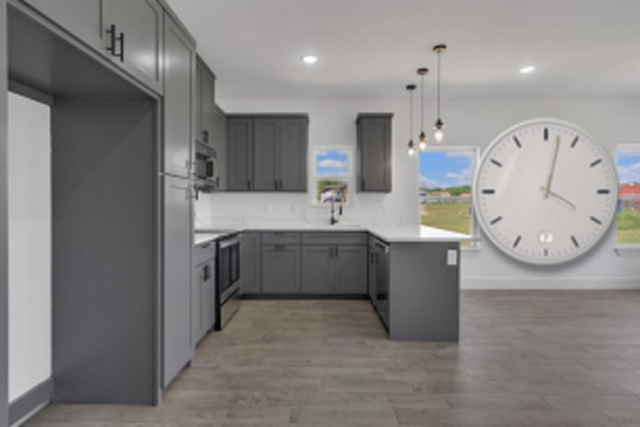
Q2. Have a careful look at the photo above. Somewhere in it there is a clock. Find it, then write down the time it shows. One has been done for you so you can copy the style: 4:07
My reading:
4:02
